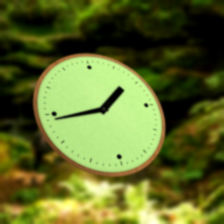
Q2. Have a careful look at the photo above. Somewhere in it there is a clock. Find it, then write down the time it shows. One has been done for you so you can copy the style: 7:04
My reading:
1:44
